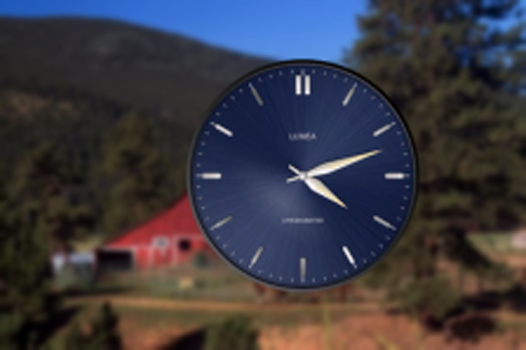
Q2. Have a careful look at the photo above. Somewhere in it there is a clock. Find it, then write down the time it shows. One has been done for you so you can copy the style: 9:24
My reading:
4:12
